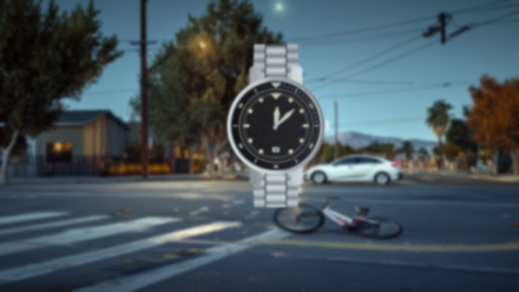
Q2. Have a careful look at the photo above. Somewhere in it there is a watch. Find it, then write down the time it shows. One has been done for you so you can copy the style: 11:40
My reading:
12:08
